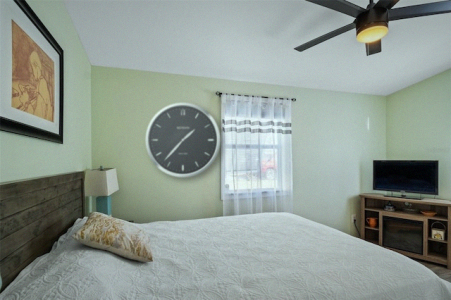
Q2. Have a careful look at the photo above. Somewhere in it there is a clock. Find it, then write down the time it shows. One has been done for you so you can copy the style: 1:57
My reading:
1:37
